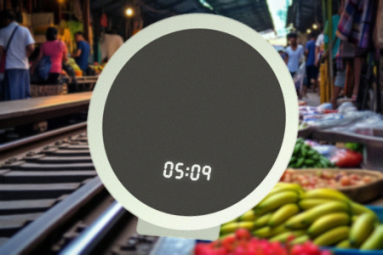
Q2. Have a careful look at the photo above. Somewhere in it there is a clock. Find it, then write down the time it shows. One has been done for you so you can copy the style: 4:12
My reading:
5:09
